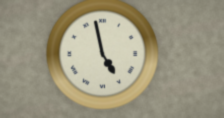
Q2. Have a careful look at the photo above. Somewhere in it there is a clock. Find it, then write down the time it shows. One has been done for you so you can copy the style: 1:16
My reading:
4:58
